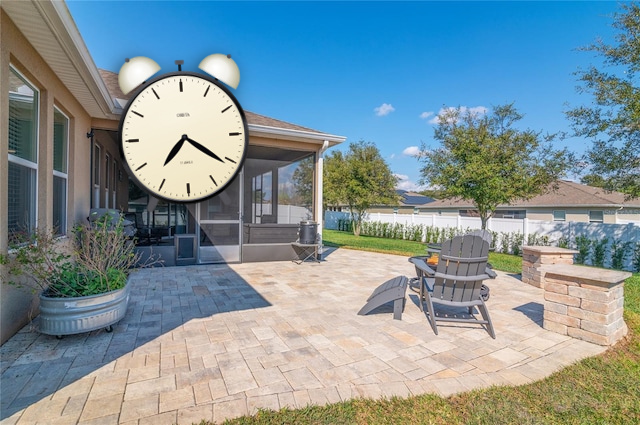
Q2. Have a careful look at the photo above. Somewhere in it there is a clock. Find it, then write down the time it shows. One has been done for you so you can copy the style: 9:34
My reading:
7:21
